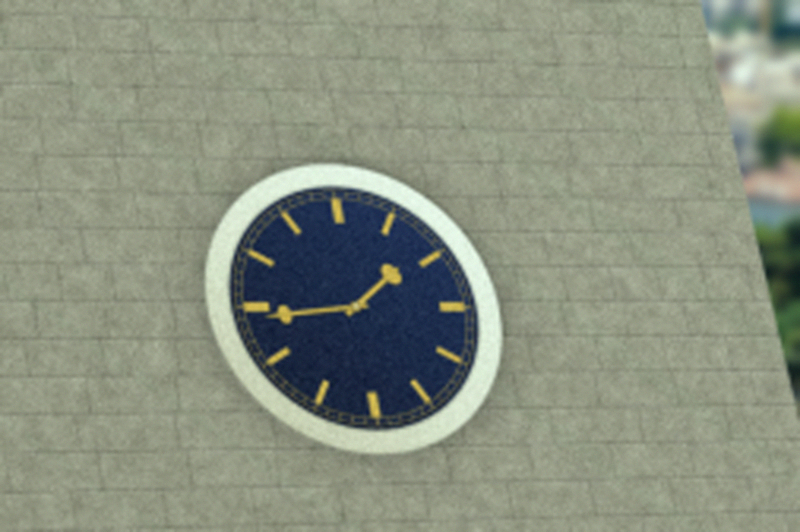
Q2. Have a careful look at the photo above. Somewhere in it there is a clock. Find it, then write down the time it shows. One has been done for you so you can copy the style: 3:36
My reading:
1:44
